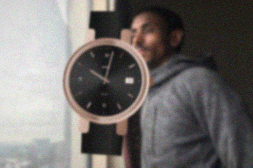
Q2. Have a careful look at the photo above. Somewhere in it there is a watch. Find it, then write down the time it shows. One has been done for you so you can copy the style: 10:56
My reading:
10:02
